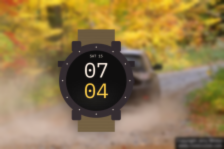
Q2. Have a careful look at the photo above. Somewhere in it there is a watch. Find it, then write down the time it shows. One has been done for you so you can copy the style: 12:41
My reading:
7:04
